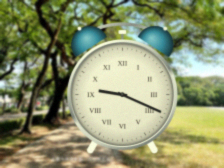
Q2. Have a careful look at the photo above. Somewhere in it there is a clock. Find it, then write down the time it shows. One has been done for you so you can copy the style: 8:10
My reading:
9:19
